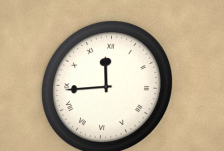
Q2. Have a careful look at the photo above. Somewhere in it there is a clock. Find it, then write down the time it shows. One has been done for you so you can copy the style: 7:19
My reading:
11:44
